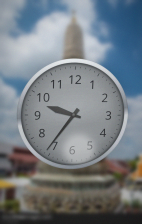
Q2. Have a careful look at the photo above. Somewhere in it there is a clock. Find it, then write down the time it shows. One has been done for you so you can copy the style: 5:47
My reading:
9:36
